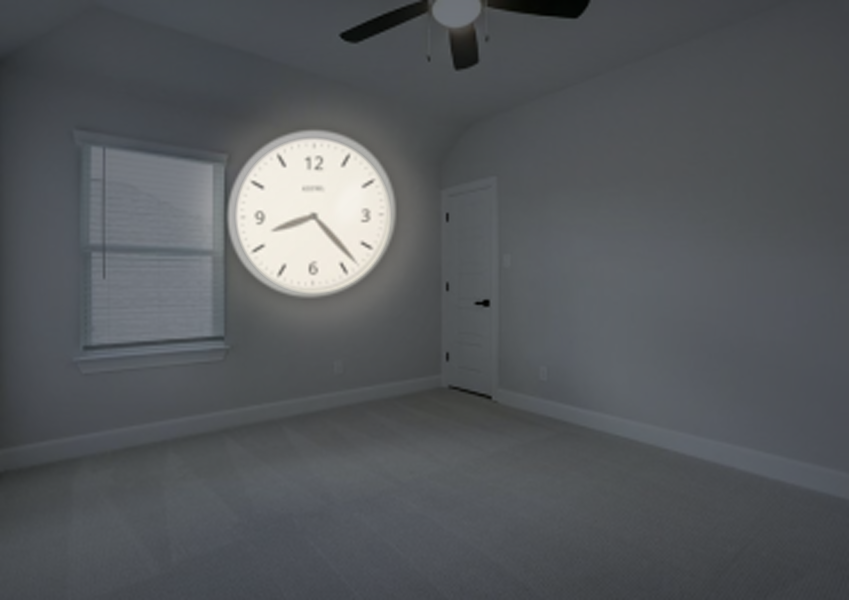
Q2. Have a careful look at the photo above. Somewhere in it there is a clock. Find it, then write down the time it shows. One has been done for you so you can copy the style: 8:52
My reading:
8:23
